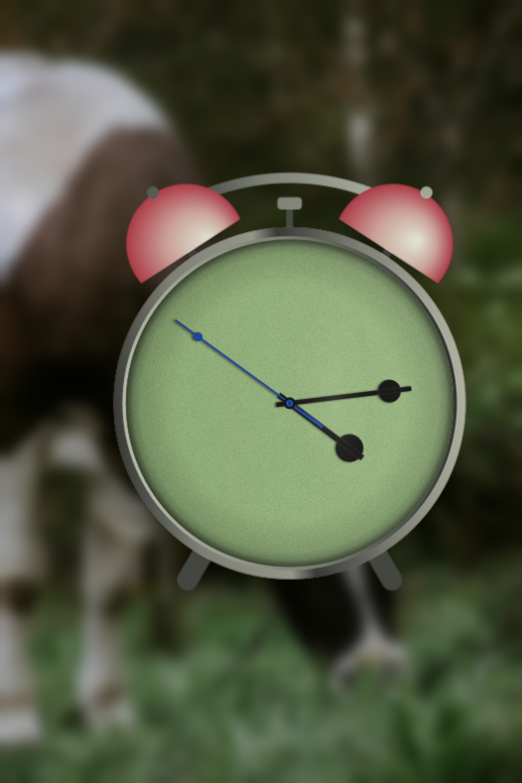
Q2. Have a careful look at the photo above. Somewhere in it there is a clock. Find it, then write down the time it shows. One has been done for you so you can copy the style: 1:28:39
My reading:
4:13:51
